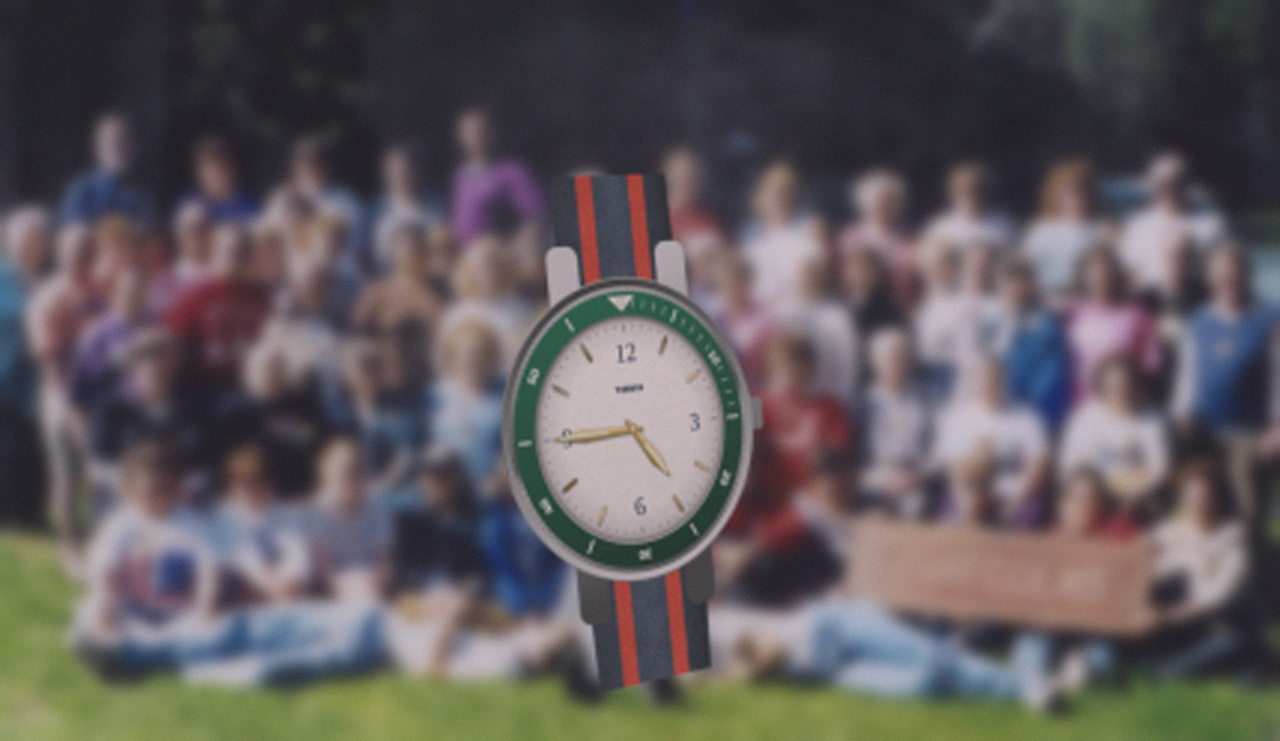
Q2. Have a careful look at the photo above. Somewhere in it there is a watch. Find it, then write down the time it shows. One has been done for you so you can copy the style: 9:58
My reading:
4:45
